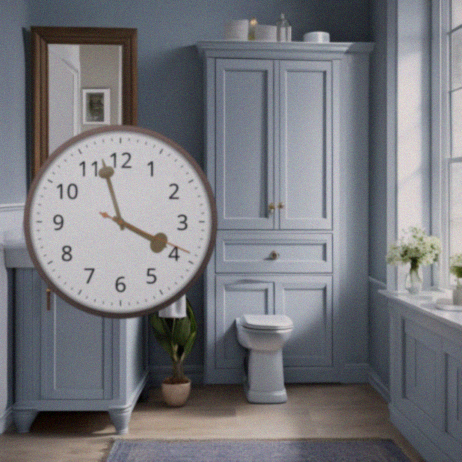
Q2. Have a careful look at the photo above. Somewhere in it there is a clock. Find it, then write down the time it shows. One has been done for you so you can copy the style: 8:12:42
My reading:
3:57:19
